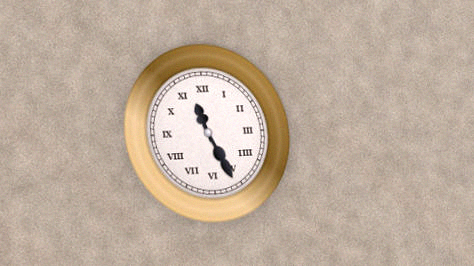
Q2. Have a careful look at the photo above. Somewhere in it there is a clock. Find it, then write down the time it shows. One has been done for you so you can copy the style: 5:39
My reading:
11:26
